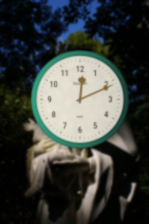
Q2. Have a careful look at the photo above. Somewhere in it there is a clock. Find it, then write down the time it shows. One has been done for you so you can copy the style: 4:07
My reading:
12:11
